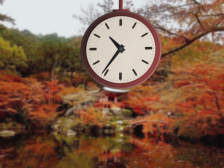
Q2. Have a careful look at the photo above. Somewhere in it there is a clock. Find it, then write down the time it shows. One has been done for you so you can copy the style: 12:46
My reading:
10:36
